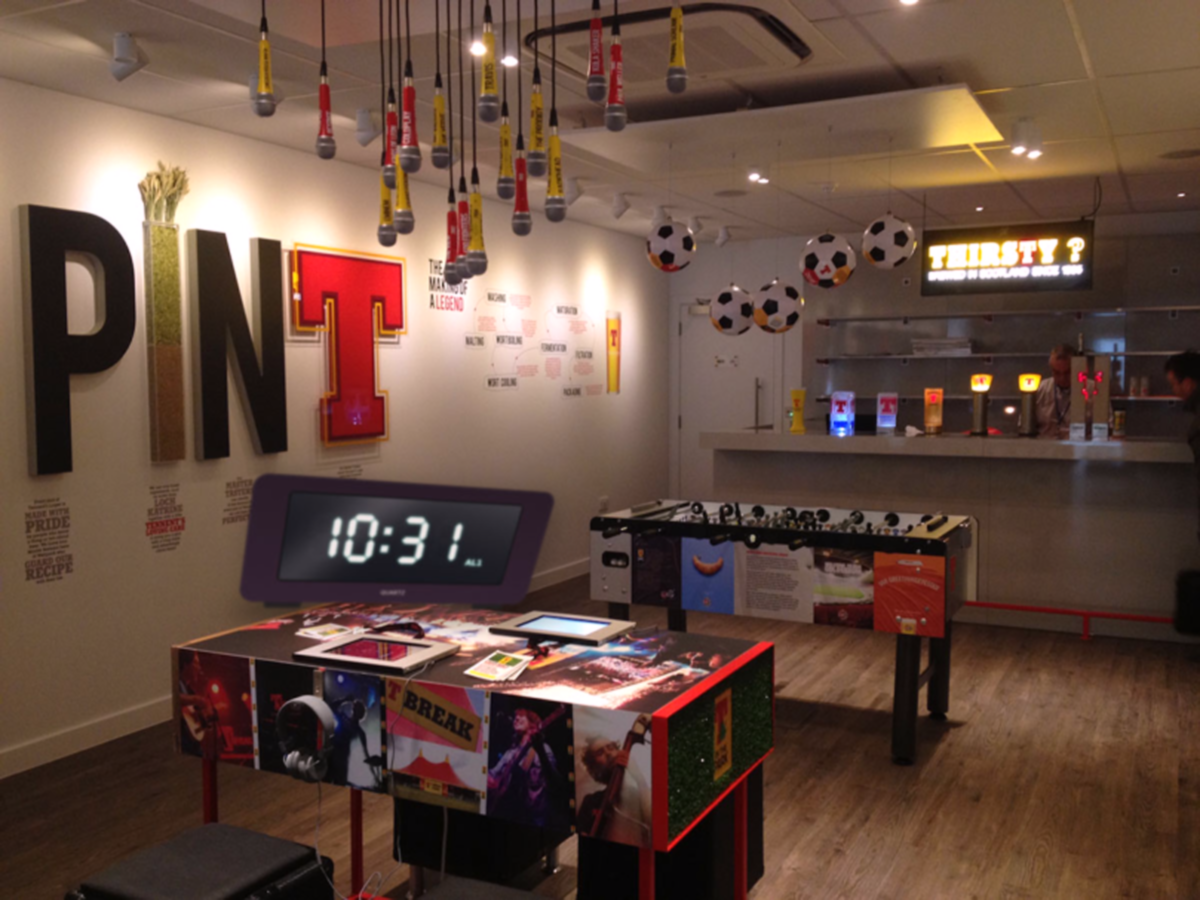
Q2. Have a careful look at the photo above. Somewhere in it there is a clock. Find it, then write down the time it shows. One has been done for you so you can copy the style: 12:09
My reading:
10:31
